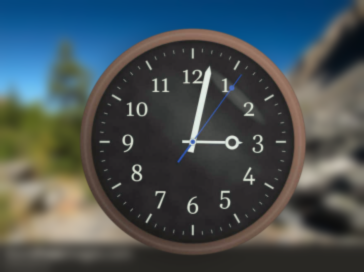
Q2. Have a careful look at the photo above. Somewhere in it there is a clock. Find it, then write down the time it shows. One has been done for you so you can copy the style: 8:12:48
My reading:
3:02:06
